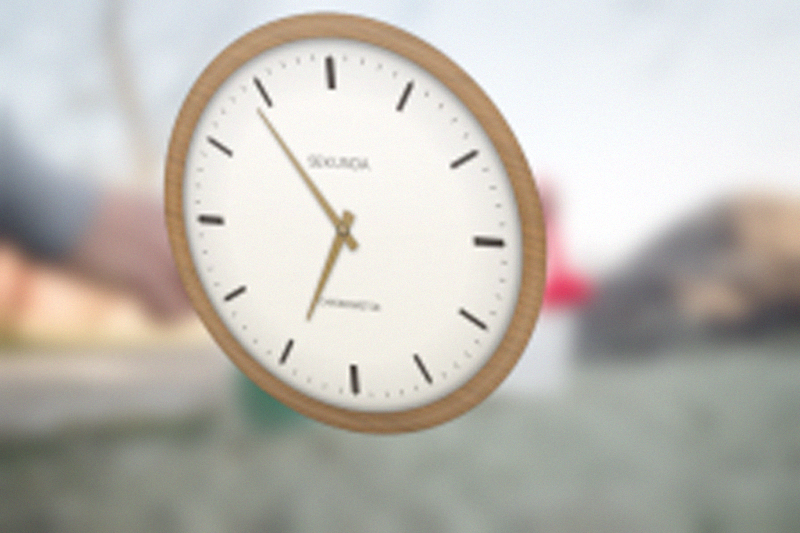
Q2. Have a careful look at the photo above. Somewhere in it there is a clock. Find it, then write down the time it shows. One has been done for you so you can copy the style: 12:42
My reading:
6:54
